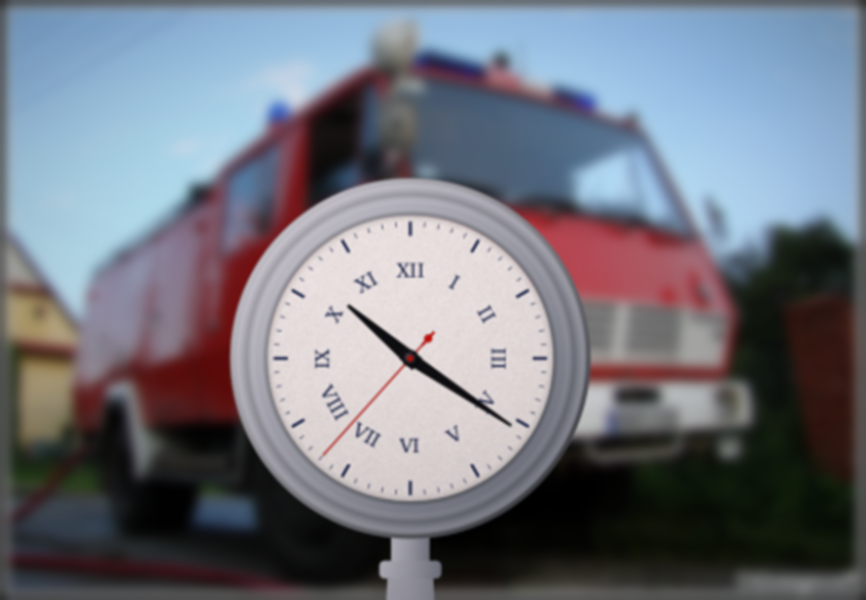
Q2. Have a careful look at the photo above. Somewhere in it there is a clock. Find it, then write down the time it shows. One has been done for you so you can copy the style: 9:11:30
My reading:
10:20:37
